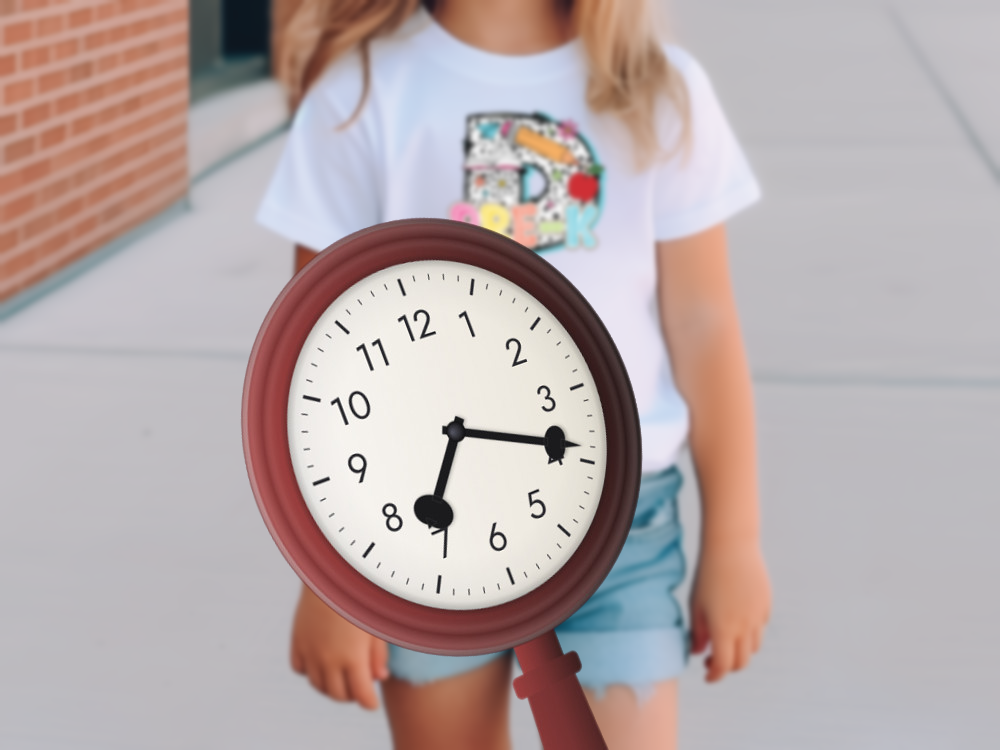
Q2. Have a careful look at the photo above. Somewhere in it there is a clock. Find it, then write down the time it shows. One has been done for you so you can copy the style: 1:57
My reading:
7:19
